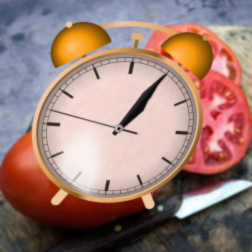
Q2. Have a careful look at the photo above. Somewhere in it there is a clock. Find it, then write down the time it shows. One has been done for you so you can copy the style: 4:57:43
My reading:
1:04:47
